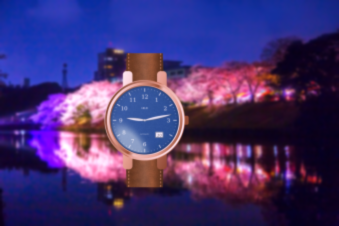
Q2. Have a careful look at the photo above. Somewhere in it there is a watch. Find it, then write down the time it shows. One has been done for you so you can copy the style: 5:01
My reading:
9:13
